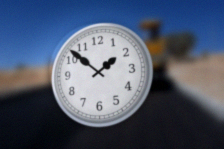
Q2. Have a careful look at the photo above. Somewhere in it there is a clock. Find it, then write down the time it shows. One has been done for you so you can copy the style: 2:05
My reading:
1:52
